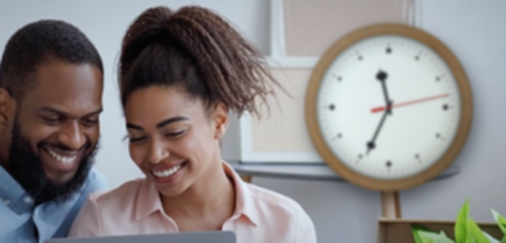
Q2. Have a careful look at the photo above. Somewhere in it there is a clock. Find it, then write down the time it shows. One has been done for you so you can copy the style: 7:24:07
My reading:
11:34:13
